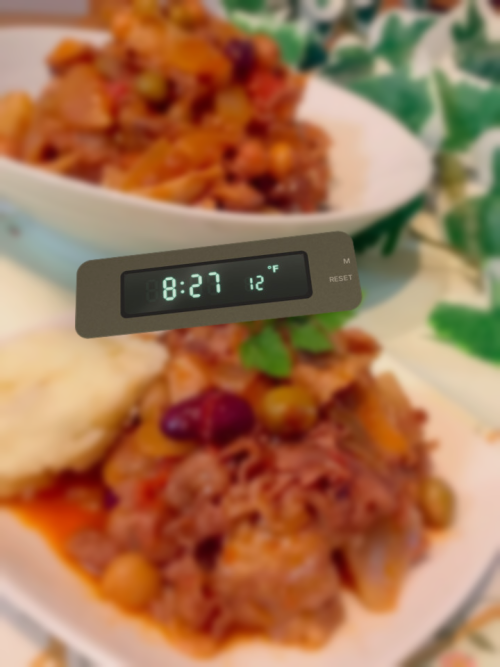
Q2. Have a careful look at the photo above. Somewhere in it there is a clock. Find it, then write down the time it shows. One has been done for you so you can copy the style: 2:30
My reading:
8:27
